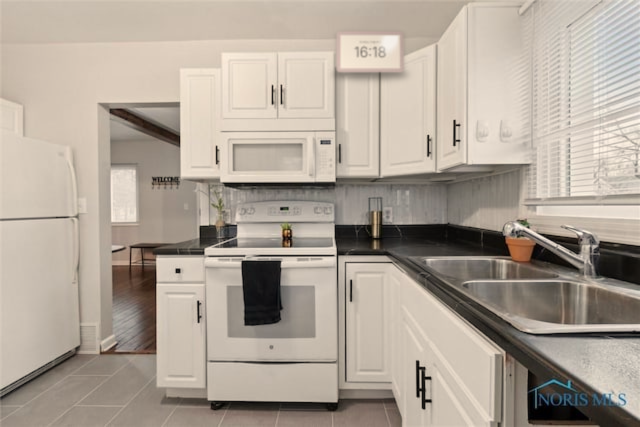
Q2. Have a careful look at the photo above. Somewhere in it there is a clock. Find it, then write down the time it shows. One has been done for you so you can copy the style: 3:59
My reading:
16:18
